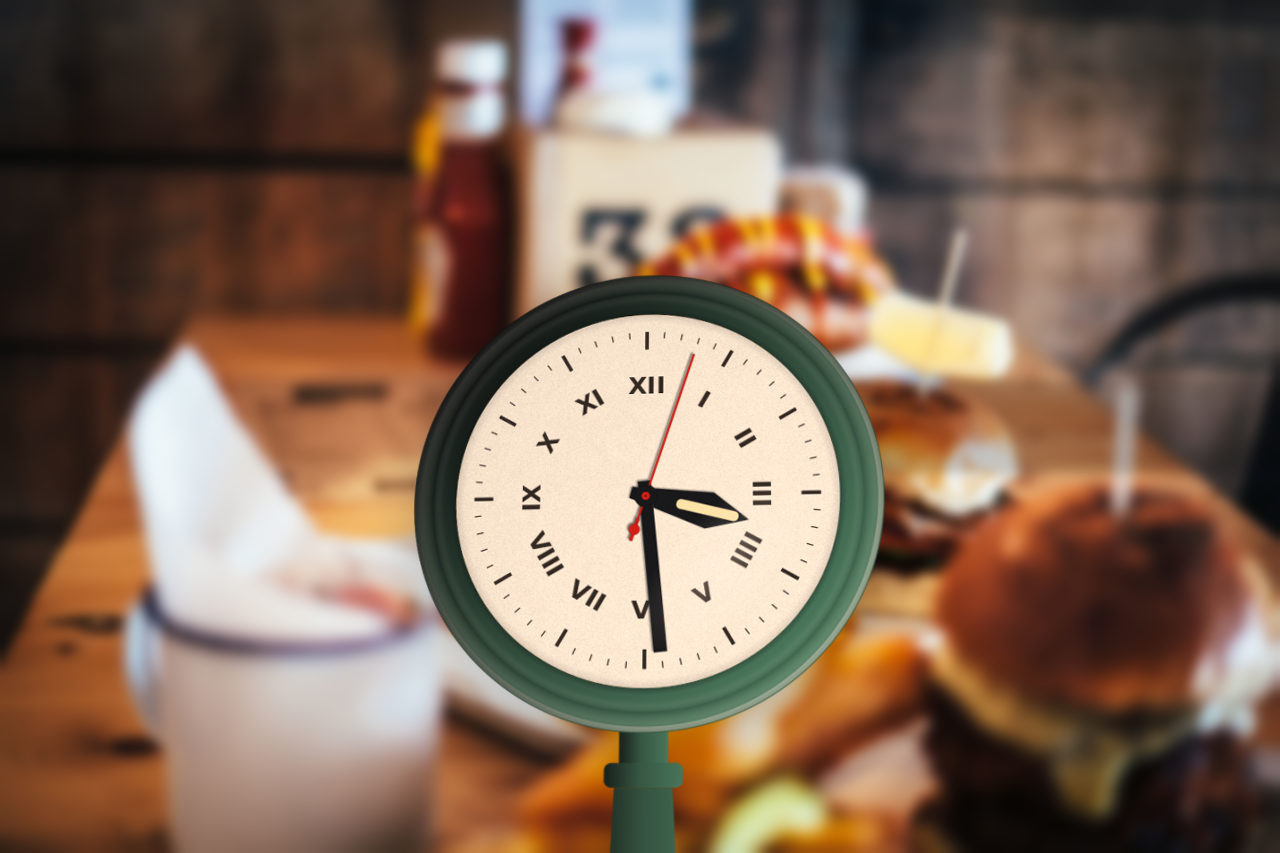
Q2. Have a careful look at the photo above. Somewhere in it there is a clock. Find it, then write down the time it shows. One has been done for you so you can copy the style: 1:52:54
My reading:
3:29:03
